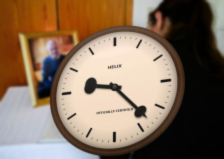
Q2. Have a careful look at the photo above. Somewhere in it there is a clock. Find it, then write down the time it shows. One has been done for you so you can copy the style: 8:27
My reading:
9:23
